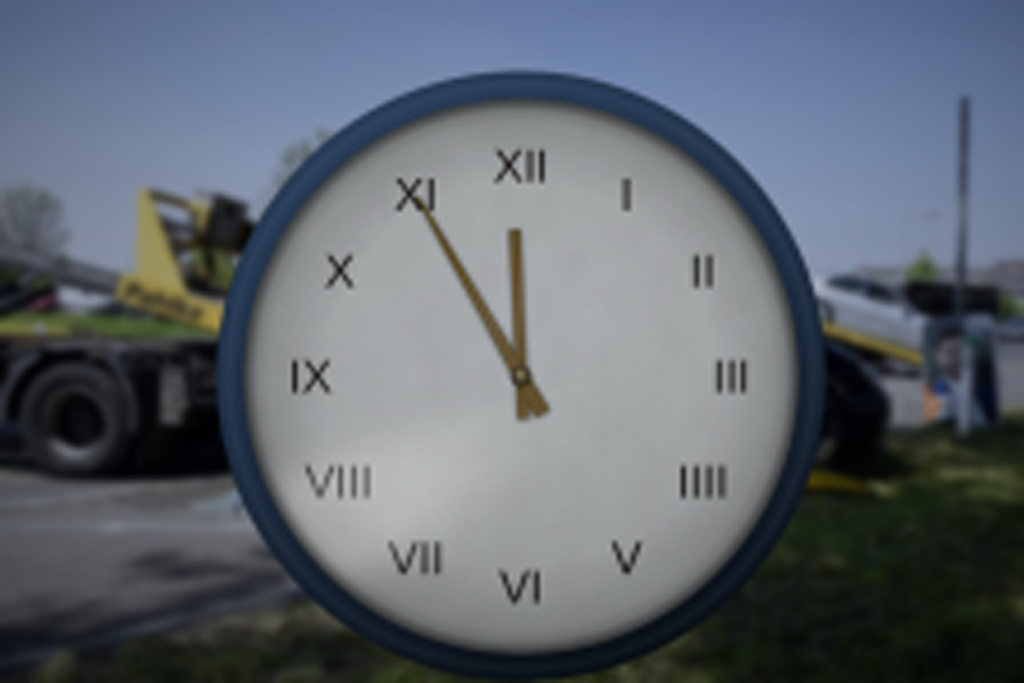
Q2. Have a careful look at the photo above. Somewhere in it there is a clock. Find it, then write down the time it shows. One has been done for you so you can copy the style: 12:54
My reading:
11:55
